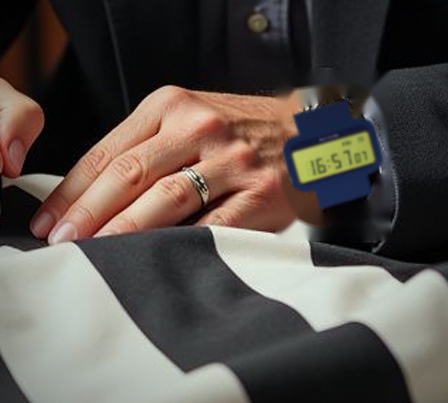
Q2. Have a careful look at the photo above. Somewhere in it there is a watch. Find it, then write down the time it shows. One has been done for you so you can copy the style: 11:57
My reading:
16:57
